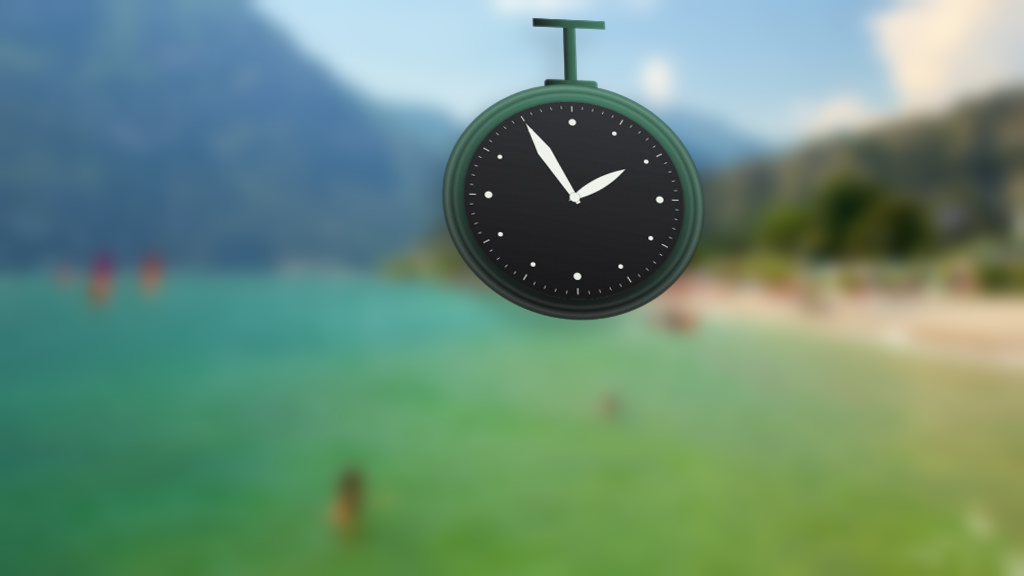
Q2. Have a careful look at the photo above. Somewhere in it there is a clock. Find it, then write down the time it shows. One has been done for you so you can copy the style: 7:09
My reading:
1:55
